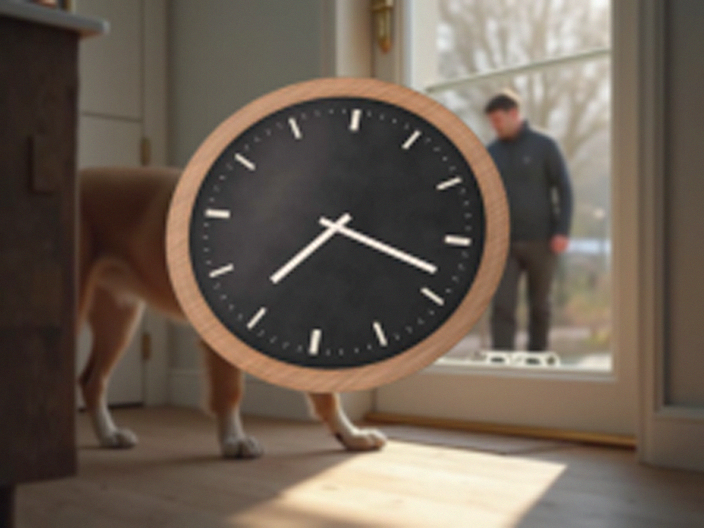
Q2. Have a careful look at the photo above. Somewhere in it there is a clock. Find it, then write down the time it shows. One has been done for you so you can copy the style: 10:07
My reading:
7:18
